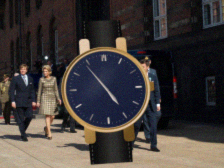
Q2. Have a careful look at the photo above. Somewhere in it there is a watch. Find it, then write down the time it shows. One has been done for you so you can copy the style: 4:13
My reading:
4:54
